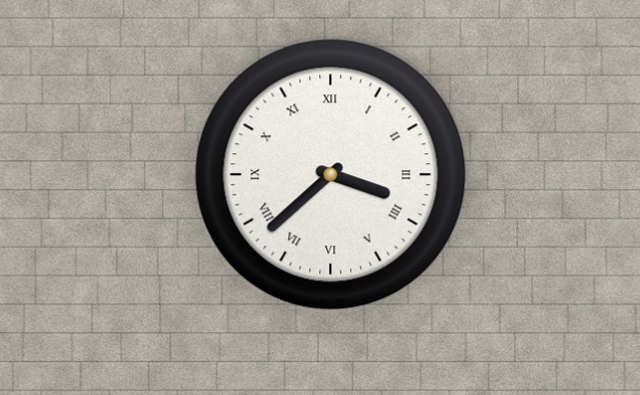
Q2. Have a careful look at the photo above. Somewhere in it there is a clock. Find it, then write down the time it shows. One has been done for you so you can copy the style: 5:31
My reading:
3:38
